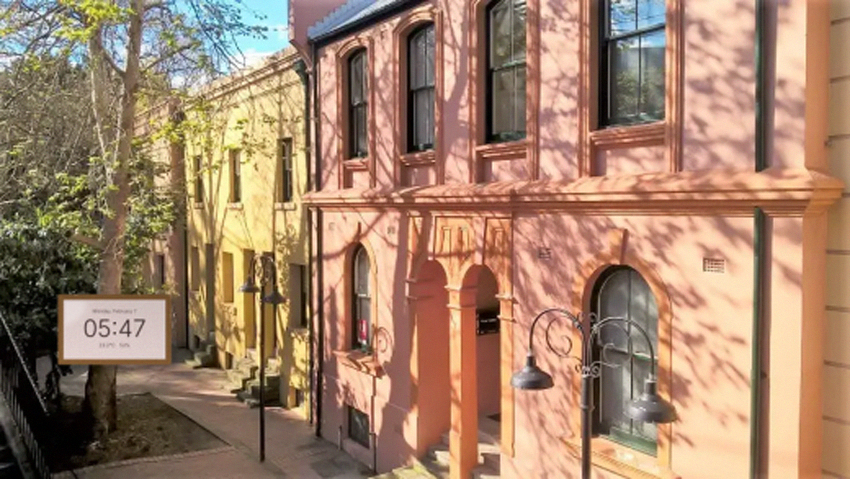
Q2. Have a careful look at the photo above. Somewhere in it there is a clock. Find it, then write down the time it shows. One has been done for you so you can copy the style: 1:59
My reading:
5:47
